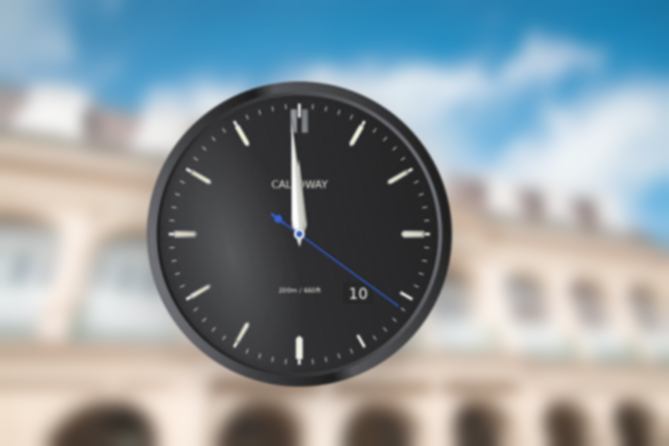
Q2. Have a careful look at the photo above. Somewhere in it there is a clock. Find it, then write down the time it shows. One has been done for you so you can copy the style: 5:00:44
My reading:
11:59:21
